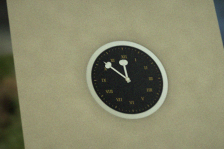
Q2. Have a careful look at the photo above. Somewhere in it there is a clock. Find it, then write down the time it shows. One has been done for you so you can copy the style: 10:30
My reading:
11:52
